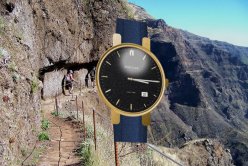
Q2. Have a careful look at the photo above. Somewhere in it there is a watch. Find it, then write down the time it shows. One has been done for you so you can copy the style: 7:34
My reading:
3:15
